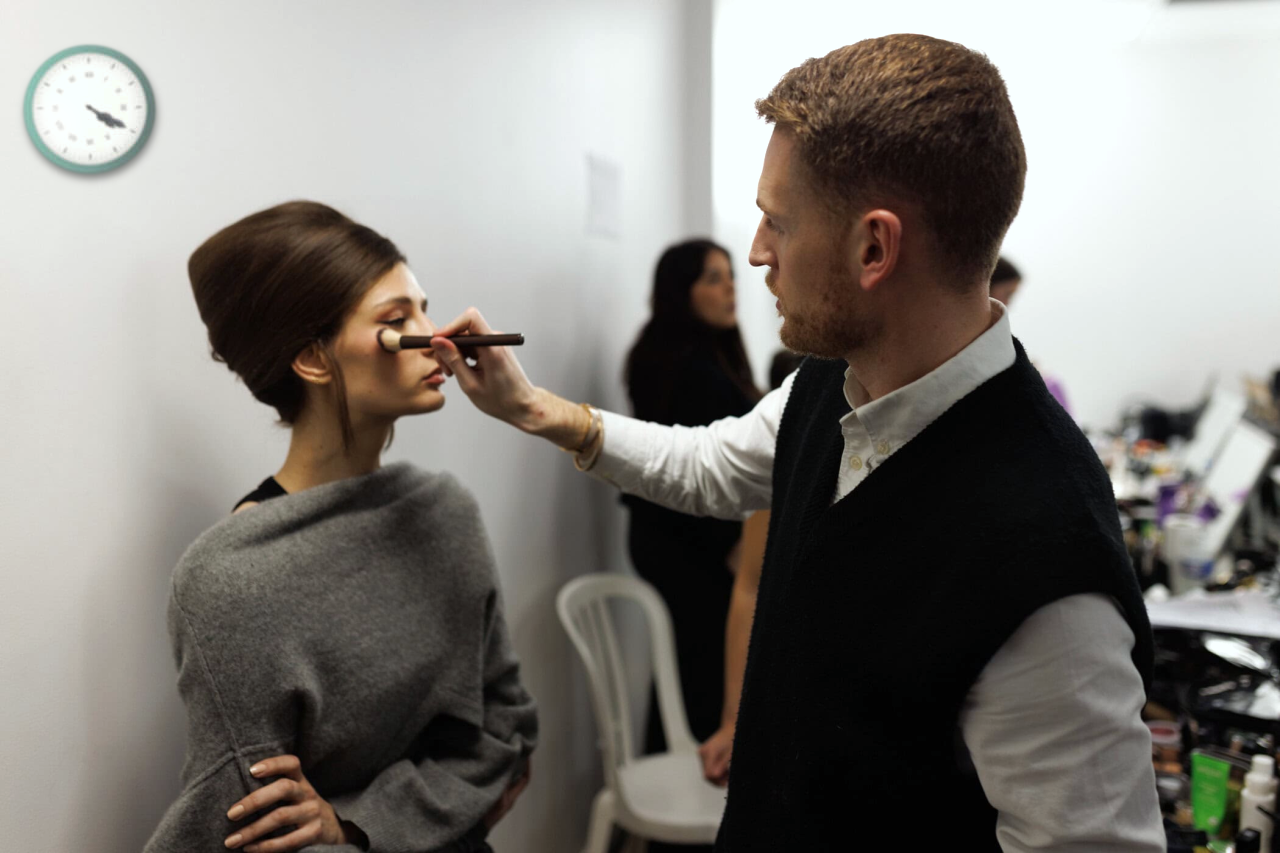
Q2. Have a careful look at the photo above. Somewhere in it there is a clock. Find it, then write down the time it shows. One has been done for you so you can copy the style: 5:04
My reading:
4:20
